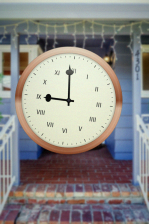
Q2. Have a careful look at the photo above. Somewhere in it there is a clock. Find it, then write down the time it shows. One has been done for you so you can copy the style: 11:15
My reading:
8:59
